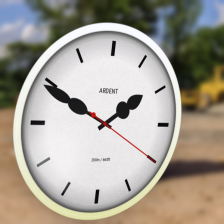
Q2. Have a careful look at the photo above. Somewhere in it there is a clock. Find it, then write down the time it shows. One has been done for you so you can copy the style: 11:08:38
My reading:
1:49:20
